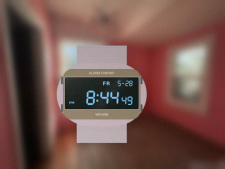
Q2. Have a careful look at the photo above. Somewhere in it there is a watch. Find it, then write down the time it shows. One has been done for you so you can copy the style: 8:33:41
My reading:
8:44:49
